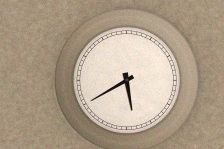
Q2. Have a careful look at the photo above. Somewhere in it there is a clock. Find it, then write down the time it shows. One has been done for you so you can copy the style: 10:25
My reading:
5:40
